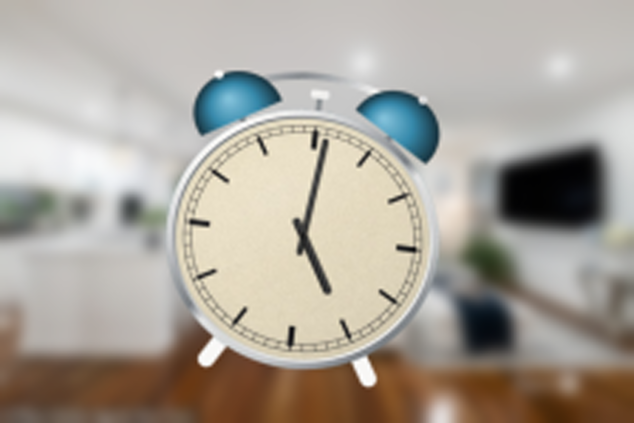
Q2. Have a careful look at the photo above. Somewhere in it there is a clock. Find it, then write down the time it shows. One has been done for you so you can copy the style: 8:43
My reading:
5:01
